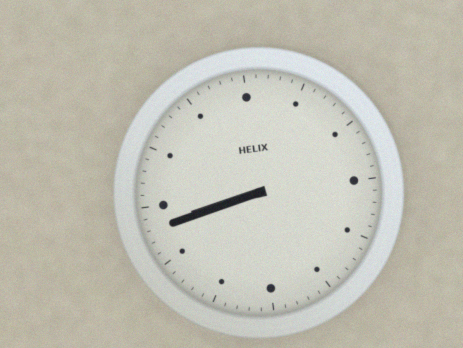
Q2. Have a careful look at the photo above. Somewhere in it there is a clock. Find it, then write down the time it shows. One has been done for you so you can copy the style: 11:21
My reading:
8:43
